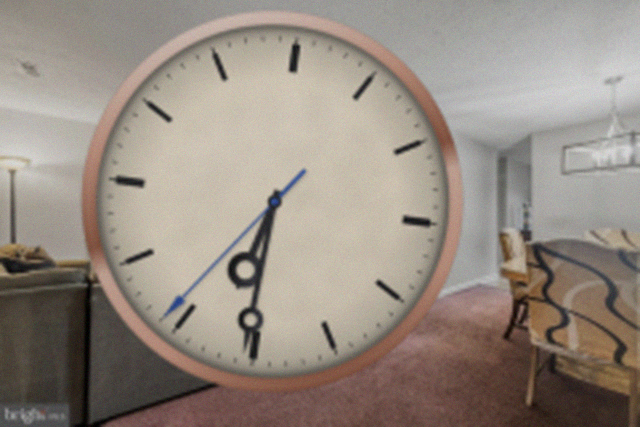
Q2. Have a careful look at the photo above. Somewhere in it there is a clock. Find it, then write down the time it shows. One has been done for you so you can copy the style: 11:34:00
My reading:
6:30:36
